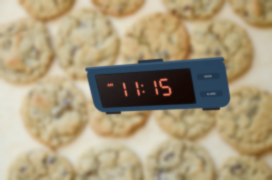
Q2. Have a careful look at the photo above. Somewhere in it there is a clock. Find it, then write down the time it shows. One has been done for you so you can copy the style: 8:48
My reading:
11:15
